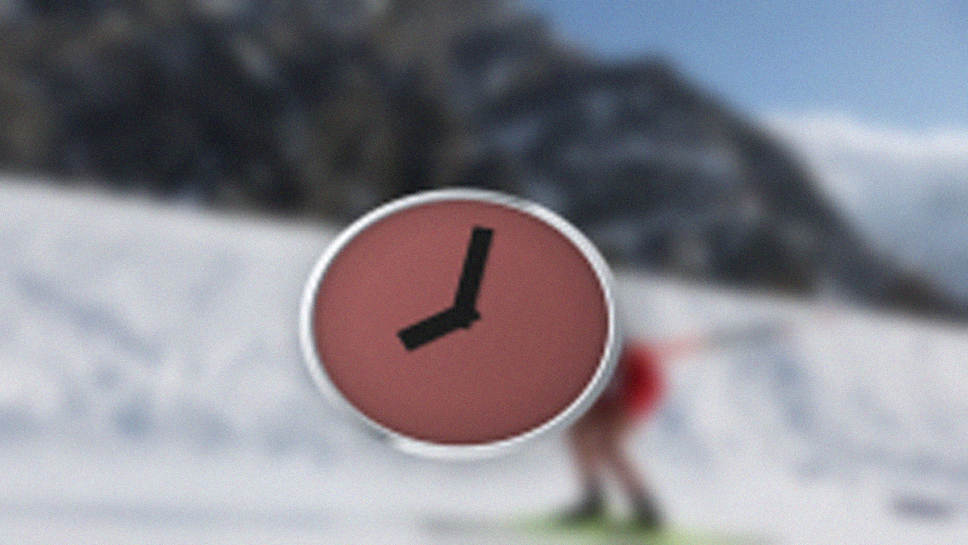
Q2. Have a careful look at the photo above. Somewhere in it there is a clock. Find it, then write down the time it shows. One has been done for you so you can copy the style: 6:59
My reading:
8:02
